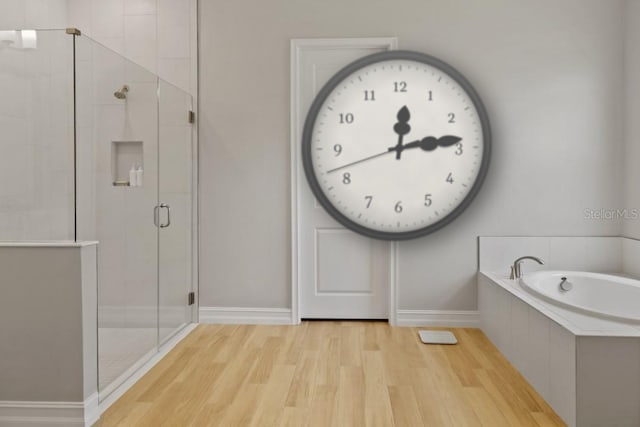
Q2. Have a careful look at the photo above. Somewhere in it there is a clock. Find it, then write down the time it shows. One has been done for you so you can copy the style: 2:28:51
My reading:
12:13:42
